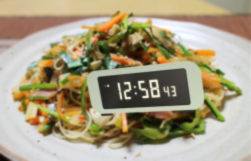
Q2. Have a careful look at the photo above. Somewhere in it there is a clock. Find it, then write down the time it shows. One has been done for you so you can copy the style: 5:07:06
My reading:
12:58:43
